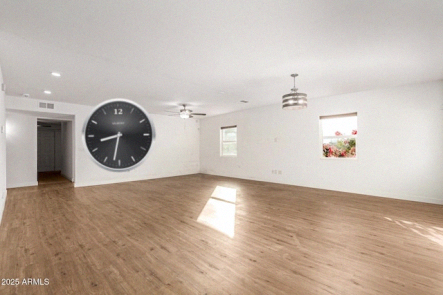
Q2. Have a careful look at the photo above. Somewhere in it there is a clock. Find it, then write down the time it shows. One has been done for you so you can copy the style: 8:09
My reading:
8:32
